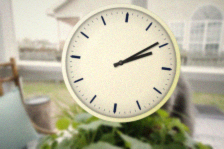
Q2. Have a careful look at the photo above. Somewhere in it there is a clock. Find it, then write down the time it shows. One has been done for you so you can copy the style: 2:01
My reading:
2:09
